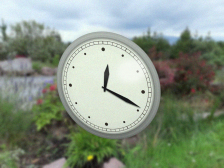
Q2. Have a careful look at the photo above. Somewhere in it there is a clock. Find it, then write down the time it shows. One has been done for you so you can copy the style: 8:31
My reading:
12:19
